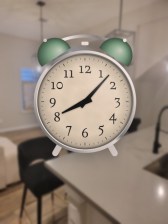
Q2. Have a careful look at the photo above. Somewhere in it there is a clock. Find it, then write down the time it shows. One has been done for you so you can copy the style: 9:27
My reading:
8:07
